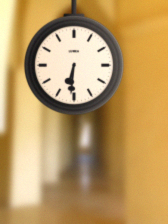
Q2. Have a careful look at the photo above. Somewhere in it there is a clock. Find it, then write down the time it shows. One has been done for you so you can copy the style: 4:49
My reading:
6:31
